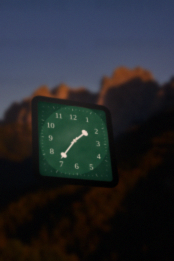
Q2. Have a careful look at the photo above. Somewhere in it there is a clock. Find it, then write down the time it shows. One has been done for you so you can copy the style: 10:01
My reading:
1:36
